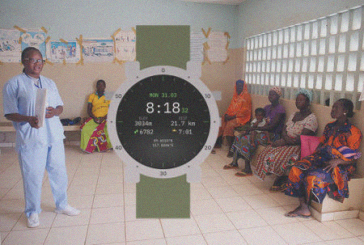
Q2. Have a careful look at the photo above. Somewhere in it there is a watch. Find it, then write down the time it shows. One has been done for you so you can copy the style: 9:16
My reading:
8:18
